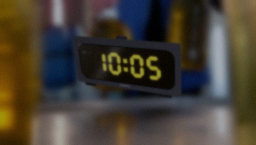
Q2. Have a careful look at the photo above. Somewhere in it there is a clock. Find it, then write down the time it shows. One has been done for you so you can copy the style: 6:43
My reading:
10:05
